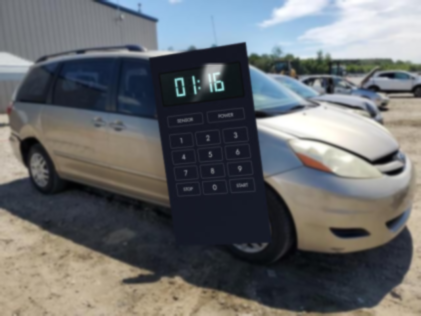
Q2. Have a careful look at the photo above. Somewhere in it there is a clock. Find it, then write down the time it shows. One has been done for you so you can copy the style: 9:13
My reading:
1:16
